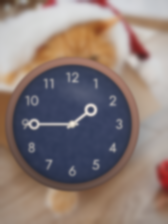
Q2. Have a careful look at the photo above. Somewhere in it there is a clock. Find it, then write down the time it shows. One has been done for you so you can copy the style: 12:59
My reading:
1:45
